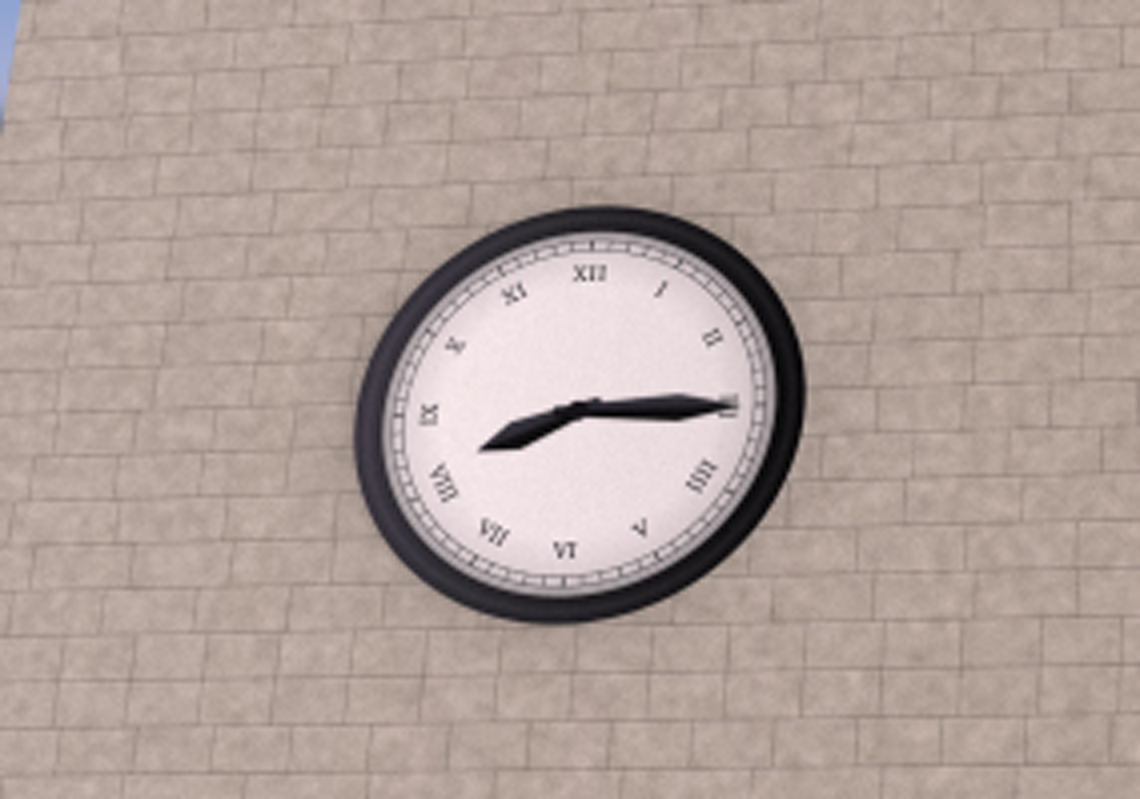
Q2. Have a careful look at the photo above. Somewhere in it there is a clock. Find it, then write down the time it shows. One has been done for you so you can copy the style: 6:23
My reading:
8:15
